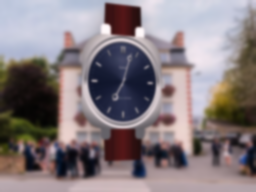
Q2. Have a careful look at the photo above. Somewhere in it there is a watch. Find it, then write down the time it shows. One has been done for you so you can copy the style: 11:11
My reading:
7:03
